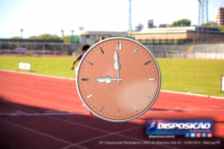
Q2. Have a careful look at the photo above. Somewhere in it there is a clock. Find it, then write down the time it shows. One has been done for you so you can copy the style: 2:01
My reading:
8:59
